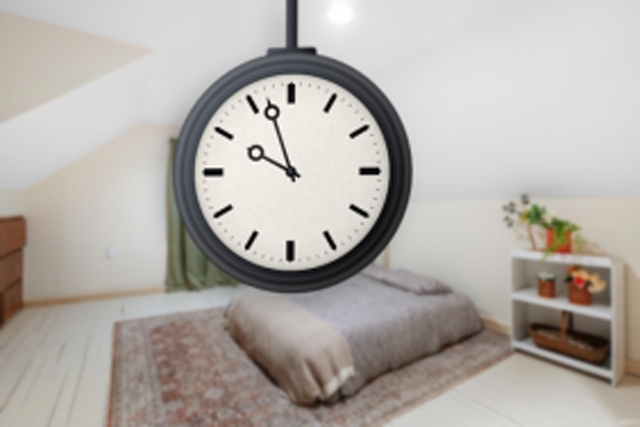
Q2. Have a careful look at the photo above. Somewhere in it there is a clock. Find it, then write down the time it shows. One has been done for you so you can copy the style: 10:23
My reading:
9:57
